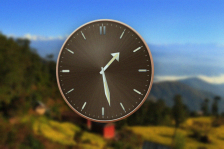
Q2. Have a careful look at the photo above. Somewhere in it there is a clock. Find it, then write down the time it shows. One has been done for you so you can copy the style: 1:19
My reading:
1:28
